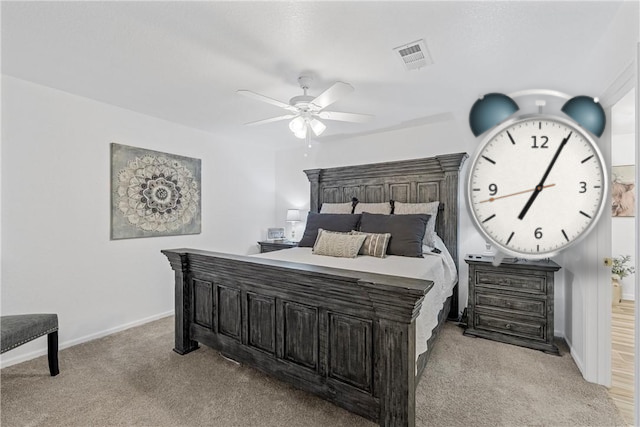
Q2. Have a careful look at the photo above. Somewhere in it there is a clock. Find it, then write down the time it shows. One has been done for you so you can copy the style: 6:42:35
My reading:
7:04:43
